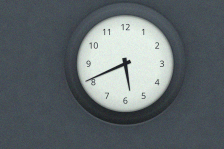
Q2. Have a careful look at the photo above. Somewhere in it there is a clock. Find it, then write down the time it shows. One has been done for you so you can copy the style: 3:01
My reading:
5:41
